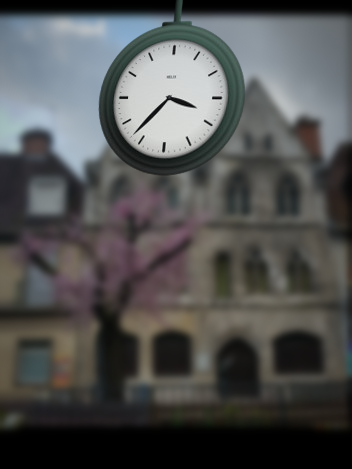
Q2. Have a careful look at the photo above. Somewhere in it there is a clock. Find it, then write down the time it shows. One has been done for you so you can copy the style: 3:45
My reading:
3:37
